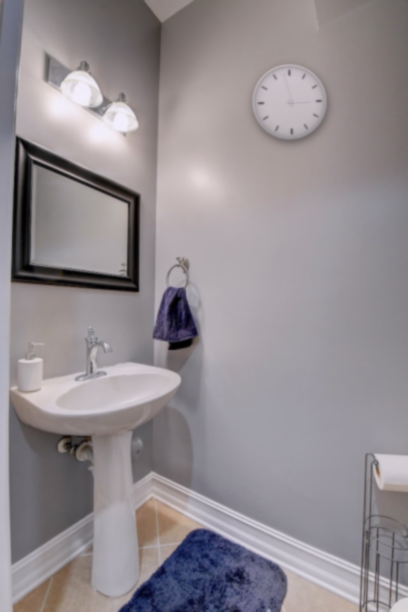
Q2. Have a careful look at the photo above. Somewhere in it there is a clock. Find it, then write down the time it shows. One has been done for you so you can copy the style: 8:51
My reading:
2:58
